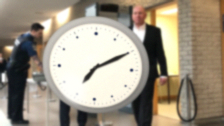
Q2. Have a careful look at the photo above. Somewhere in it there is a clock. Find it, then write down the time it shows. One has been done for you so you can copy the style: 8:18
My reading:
7:10
